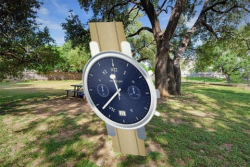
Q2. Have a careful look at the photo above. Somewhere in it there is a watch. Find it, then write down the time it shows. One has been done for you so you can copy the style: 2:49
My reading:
11:38
